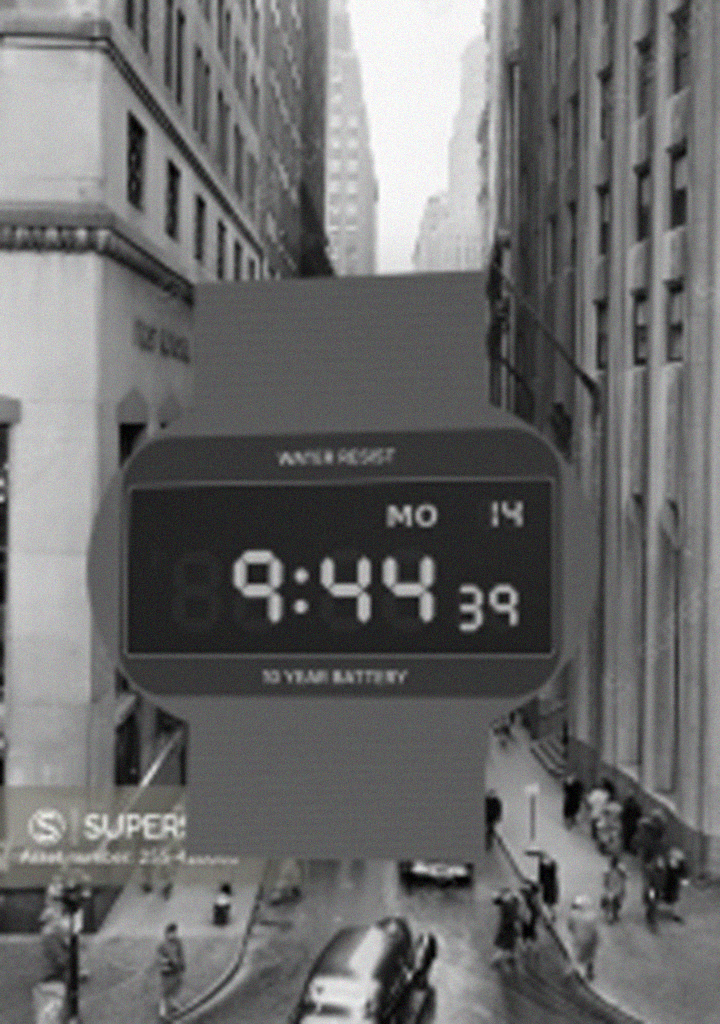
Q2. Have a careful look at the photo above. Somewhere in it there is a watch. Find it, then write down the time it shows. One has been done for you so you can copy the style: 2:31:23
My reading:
9:44:39
